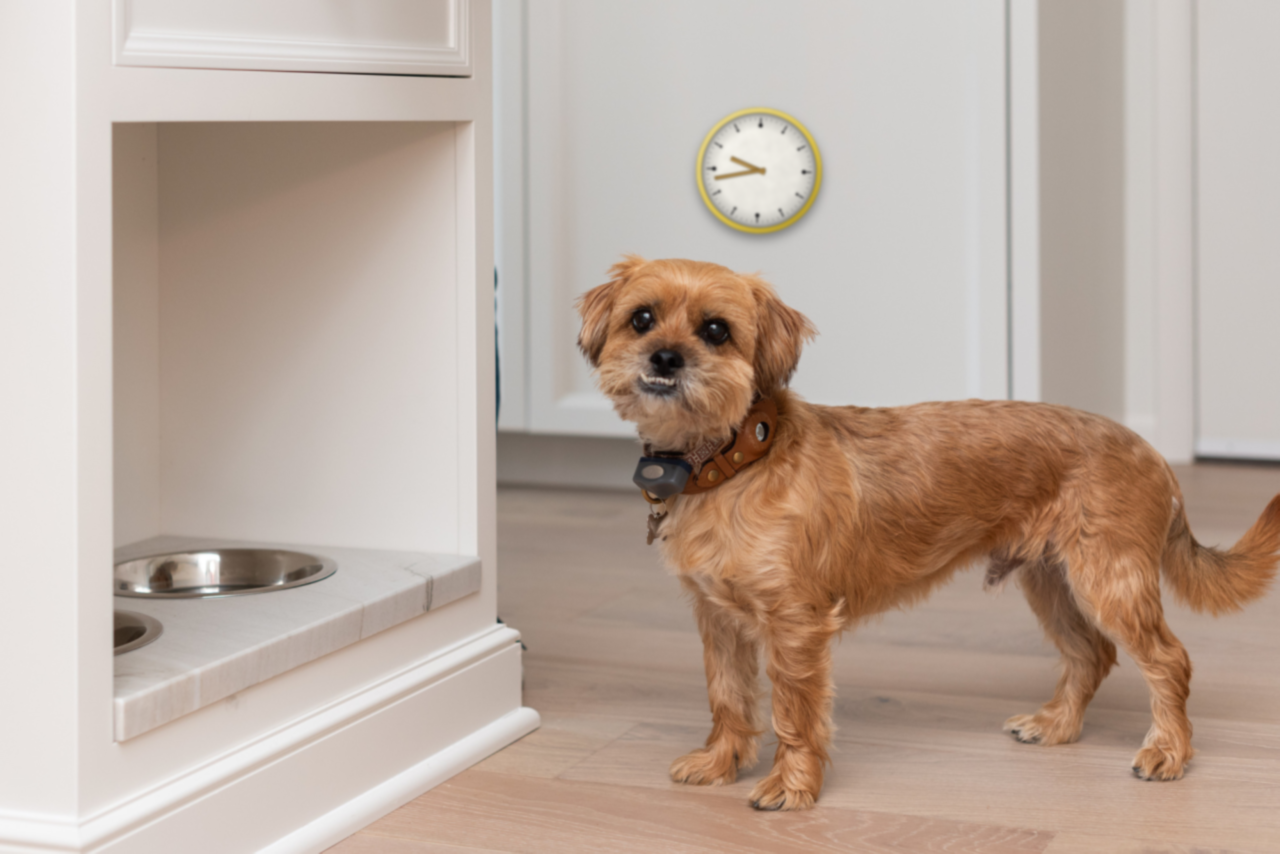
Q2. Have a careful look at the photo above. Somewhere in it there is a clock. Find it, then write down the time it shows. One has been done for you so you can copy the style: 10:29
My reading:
9:43
